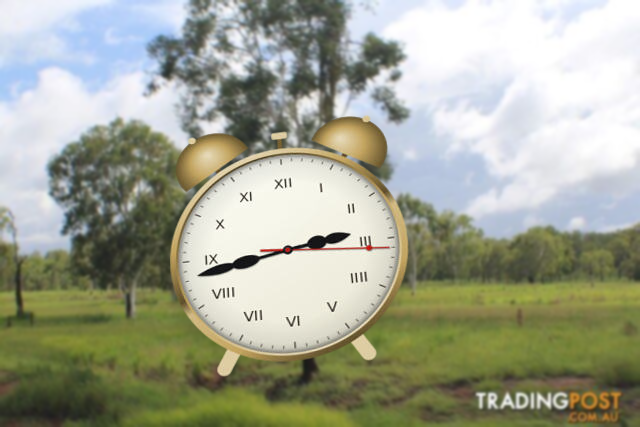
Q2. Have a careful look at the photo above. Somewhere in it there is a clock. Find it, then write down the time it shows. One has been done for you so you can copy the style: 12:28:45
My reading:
2:43:16
